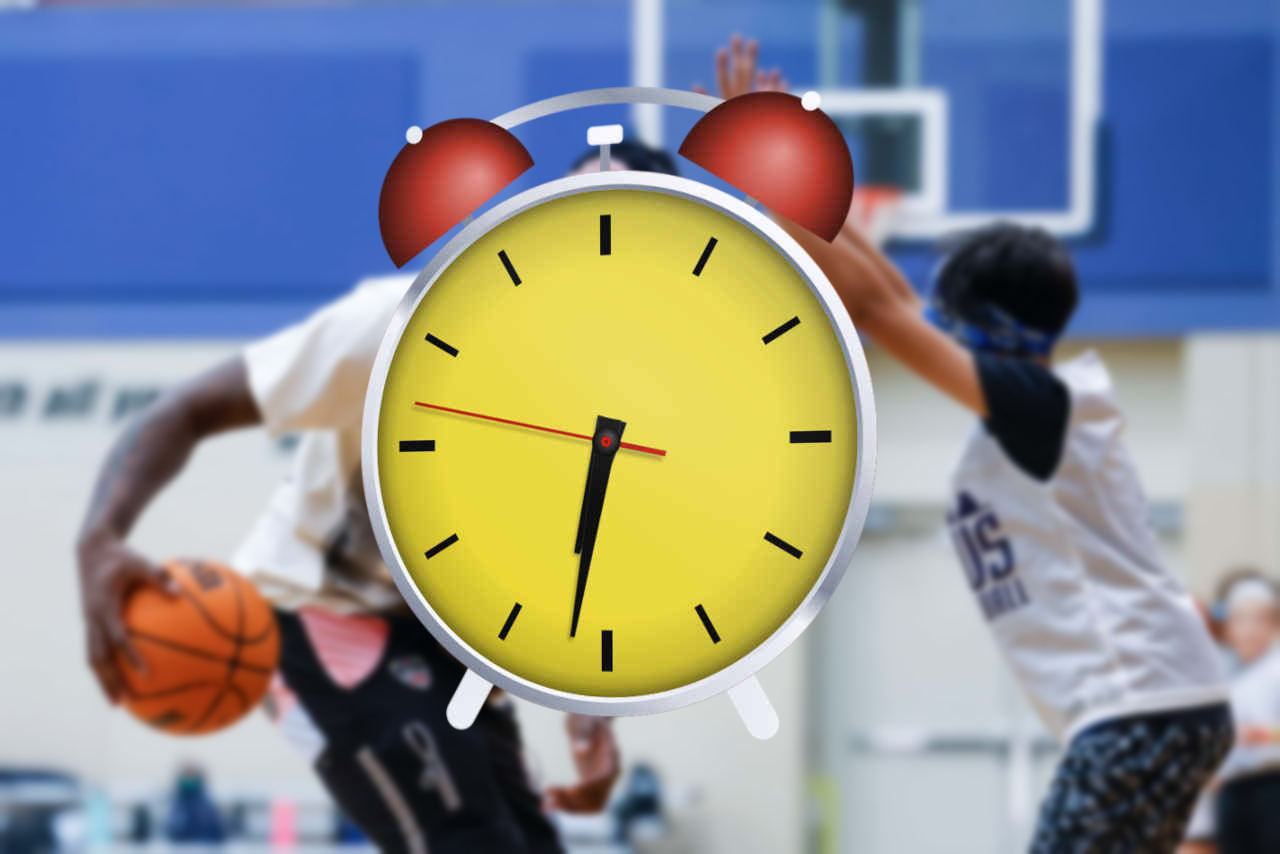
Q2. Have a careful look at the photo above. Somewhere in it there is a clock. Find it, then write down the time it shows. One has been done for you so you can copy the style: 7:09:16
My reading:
6:31:47
